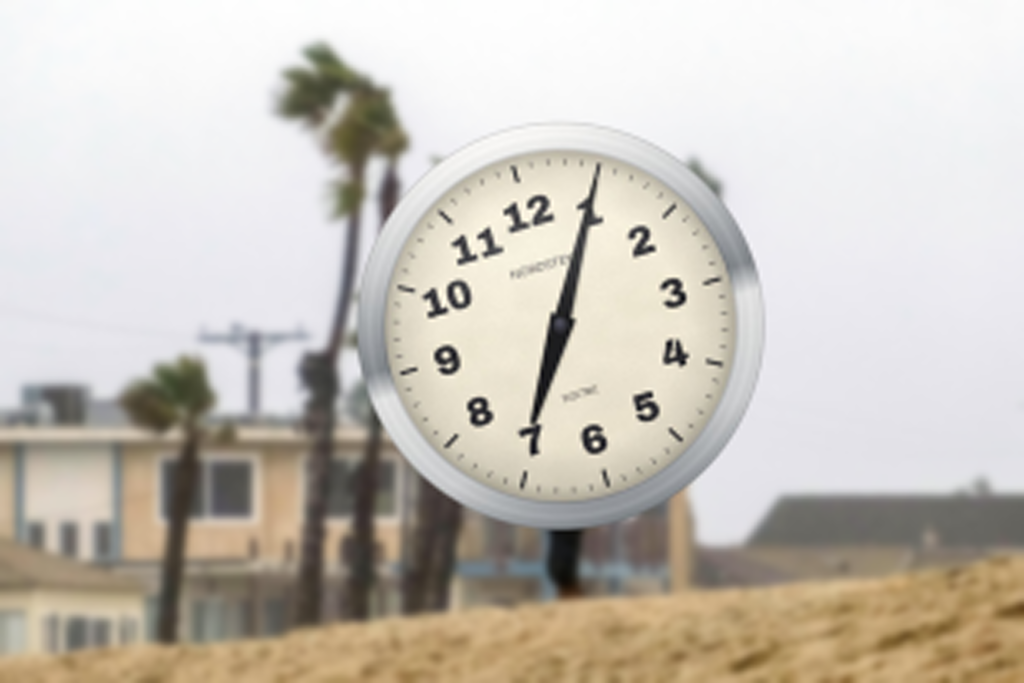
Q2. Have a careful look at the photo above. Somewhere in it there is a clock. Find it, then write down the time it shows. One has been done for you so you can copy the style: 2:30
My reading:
7:05
